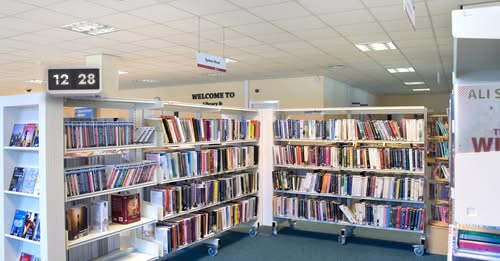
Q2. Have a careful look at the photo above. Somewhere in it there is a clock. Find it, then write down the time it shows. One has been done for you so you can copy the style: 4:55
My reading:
12:28
